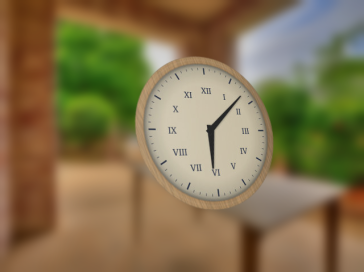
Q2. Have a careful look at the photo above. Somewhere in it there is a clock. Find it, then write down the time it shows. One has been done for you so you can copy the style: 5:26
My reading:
6:08
